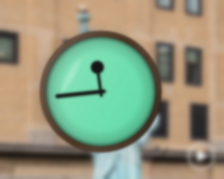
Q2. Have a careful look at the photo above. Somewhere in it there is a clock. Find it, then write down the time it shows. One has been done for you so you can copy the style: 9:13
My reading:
11:44
